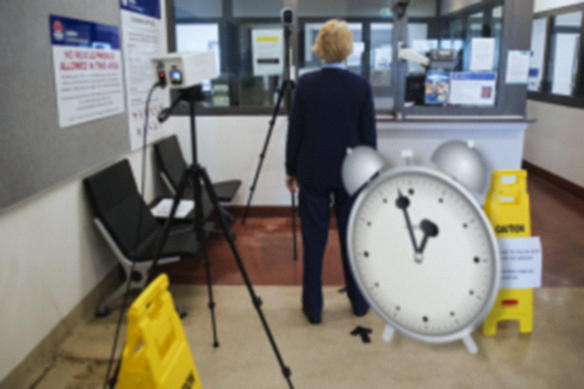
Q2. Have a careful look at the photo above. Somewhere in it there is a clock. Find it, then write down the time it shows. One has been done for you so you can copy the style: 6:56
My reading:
12:58
